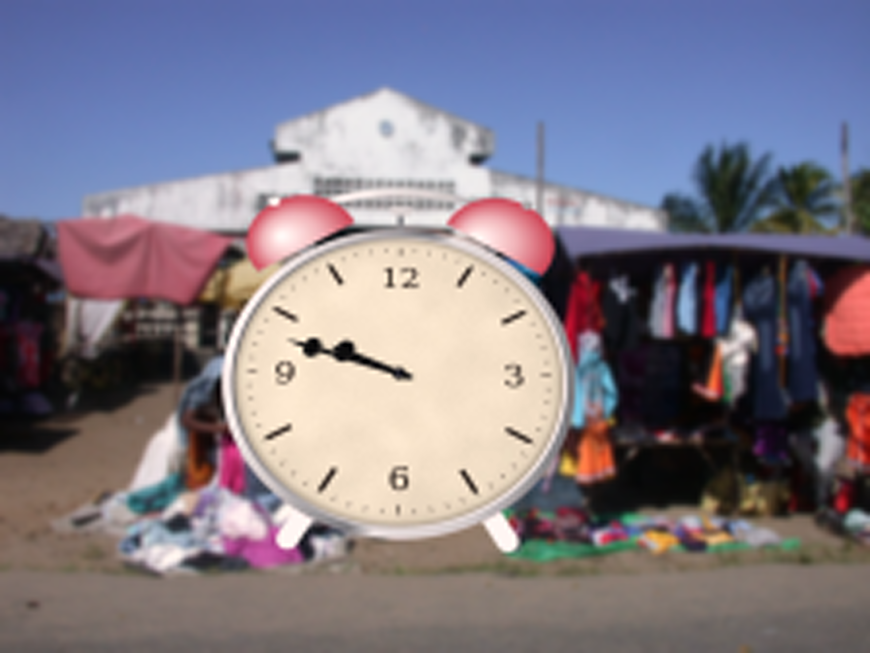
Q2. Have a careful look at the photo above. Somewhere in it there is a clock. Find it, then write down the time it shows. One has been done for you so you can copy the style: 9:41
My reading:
9:48
